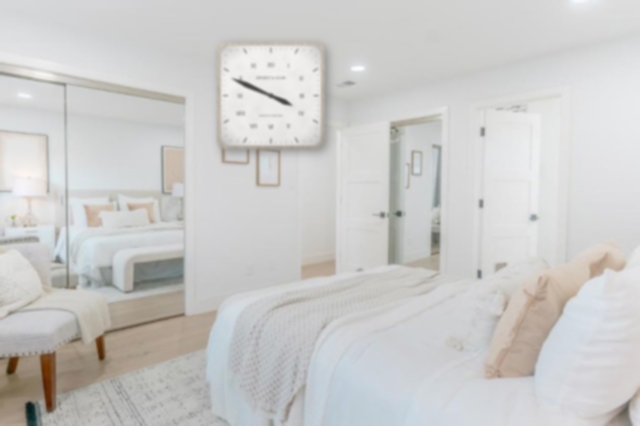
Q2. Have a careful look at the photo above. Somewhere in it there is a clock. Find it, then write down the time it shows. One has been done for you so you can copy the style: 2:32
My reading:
3:49
